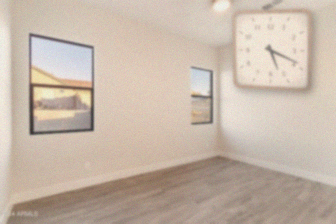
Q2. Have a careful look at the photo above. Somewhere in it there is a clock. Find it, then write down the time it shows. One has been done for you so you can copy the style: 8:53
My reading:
5:19
